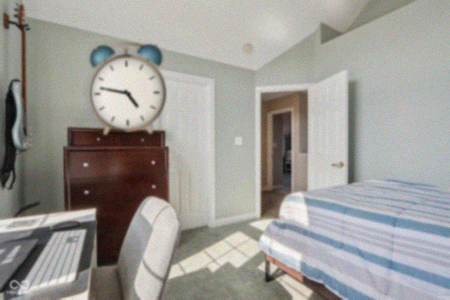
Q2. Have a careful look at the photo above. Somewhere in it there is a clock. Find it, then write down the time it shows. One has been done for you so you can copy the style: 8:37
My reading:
4:47
